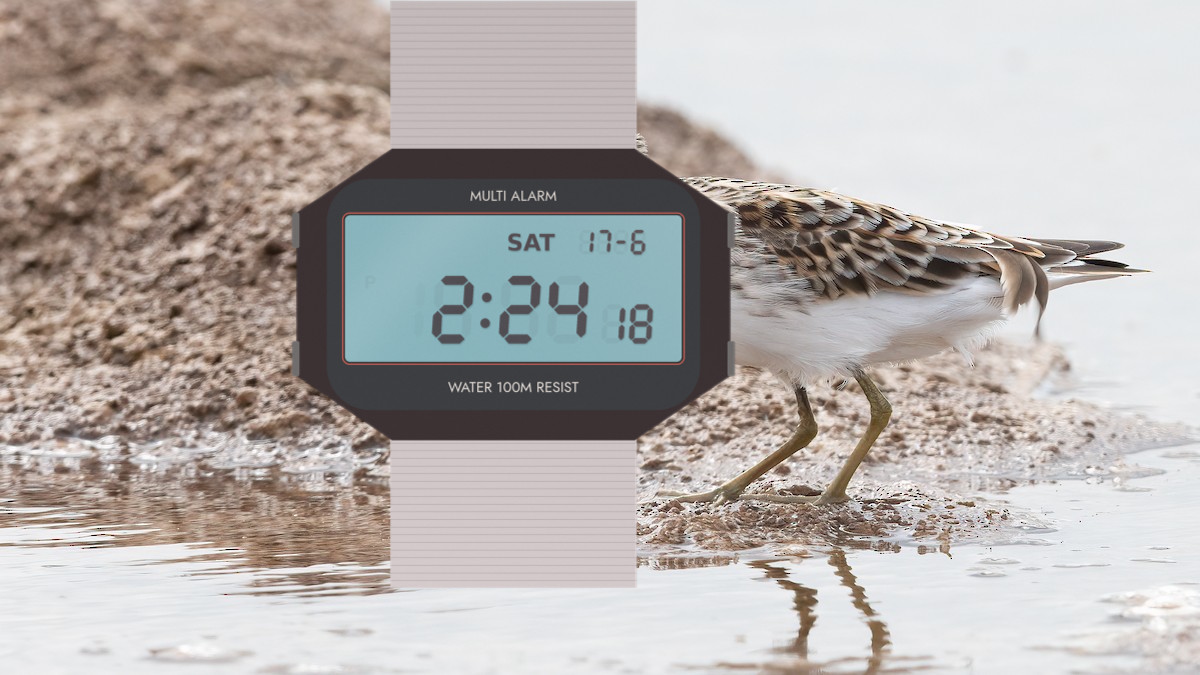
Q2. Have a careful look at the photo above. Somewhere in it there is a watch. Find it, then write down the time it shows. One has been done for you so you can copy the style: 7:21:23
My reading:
2:24:18
